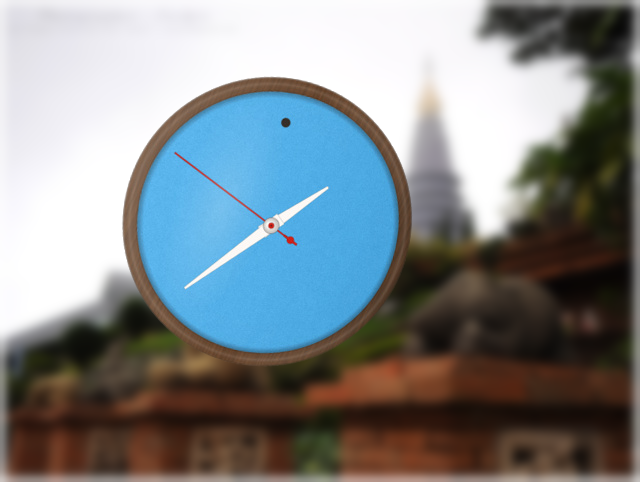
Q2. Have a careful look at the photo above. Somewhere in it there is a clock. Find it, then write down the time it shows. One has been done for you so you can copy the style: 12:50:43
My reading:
1:37:50
